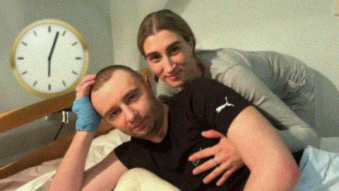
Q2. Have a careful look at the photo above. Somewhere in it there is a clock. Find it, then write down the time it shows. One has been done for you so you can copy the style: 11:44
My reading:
6:03
